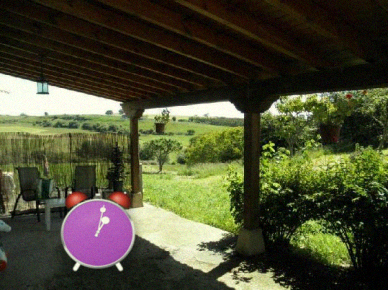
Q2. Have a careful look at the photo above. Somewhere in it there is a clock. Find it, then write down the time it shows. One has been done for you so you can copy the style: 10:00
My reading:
1:02
